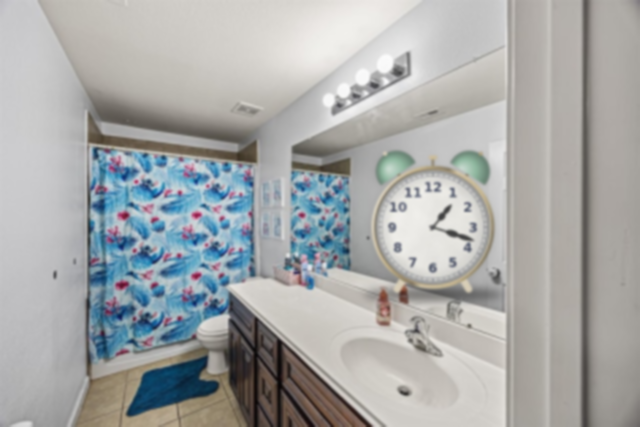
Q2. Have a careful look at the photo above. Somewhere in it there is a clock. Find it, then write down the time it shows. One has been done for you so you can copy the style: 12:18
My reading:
1:18
